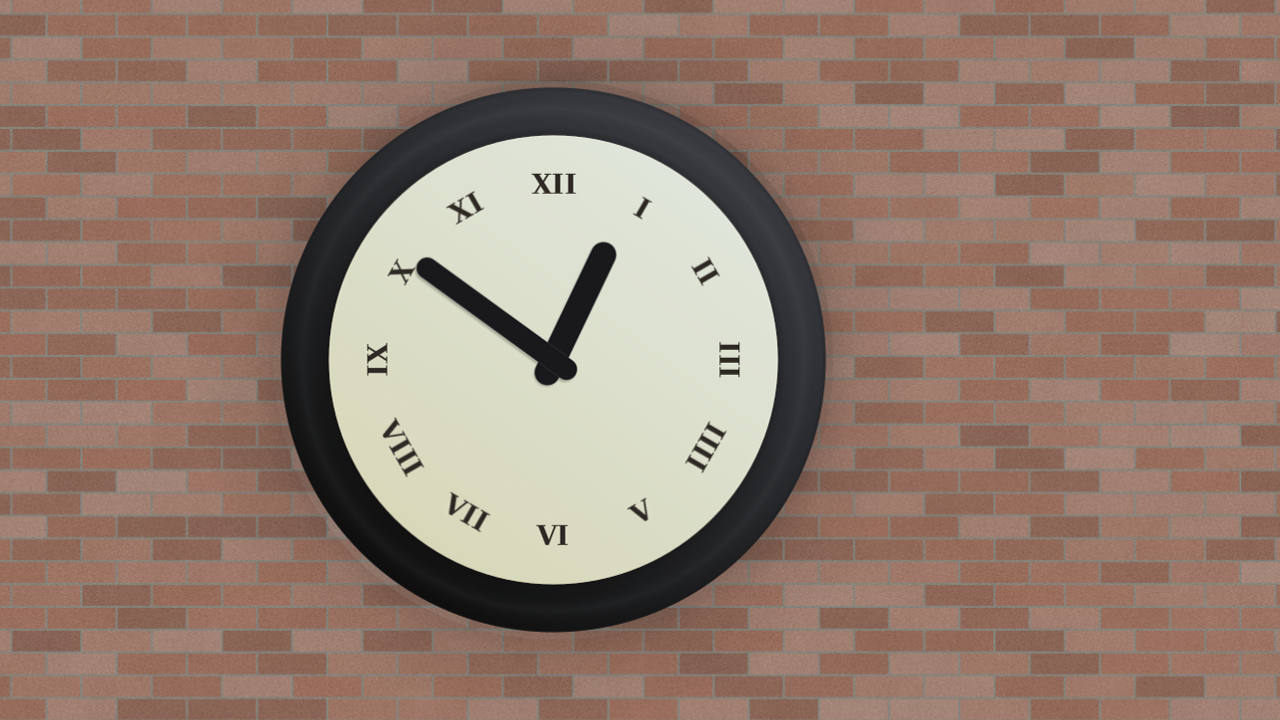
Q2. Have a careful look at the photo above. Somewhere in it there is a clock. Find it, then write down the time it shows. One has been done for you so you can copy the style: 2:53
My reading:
12:51
